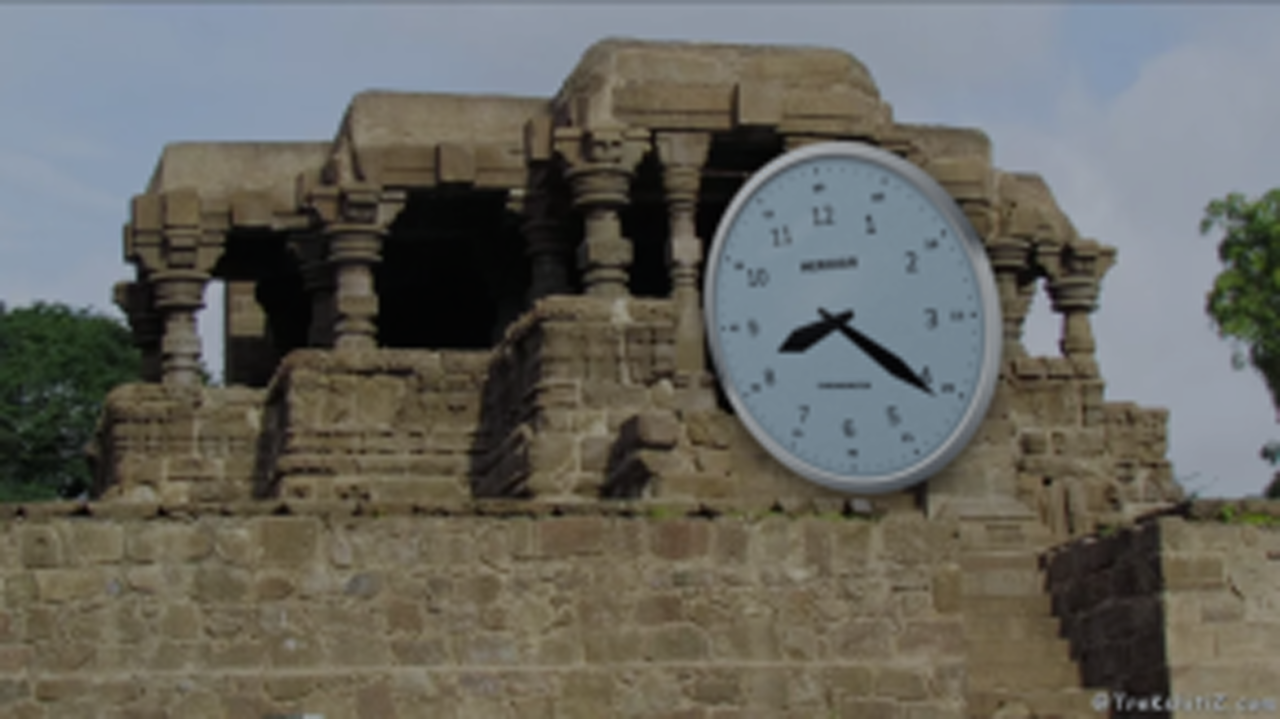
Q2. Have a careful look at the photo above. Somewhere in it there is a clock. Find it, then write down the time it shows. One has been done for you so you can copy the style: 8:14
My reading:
8:21
